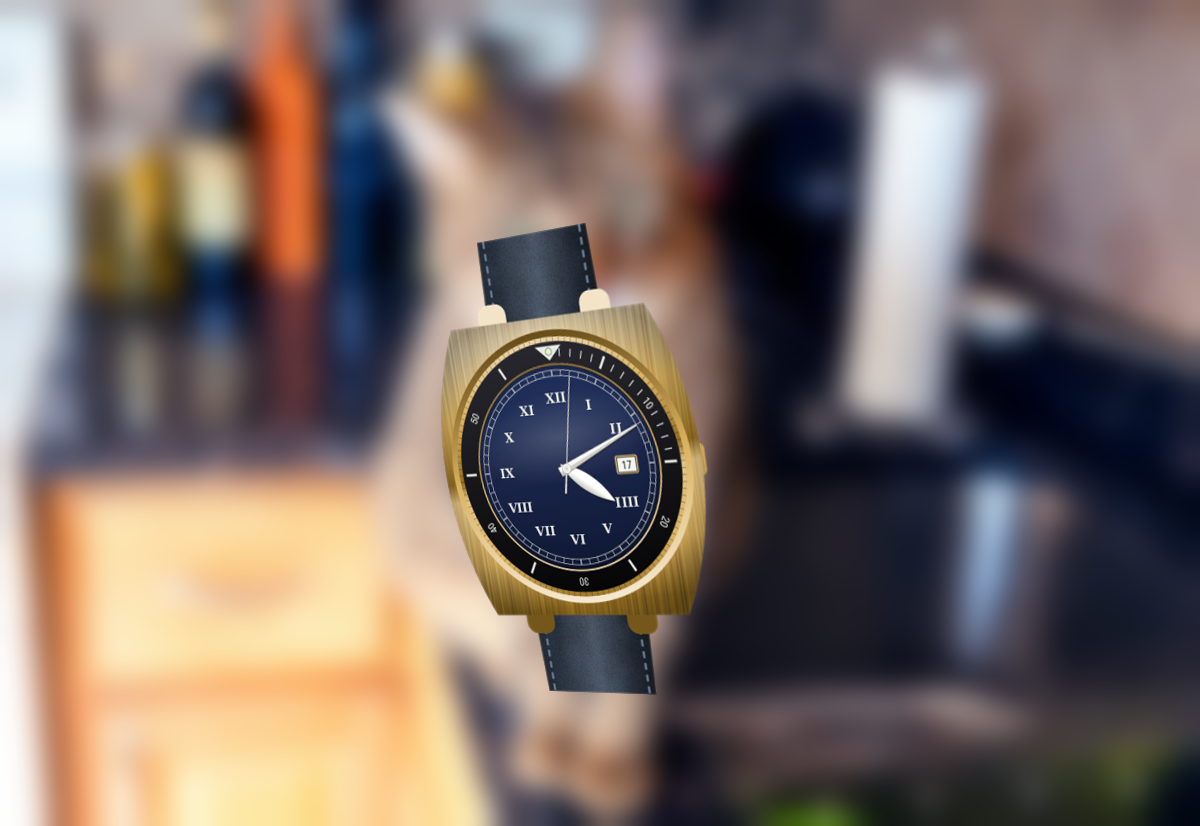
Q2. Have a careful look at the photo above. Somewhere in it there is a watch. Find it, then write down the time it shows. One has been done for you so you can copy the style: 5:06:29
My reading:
4:11:02
